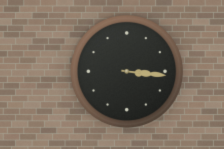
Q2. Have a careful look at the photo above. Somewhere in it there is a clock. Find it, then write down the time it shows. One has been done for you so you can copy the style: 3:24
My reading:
3:16
